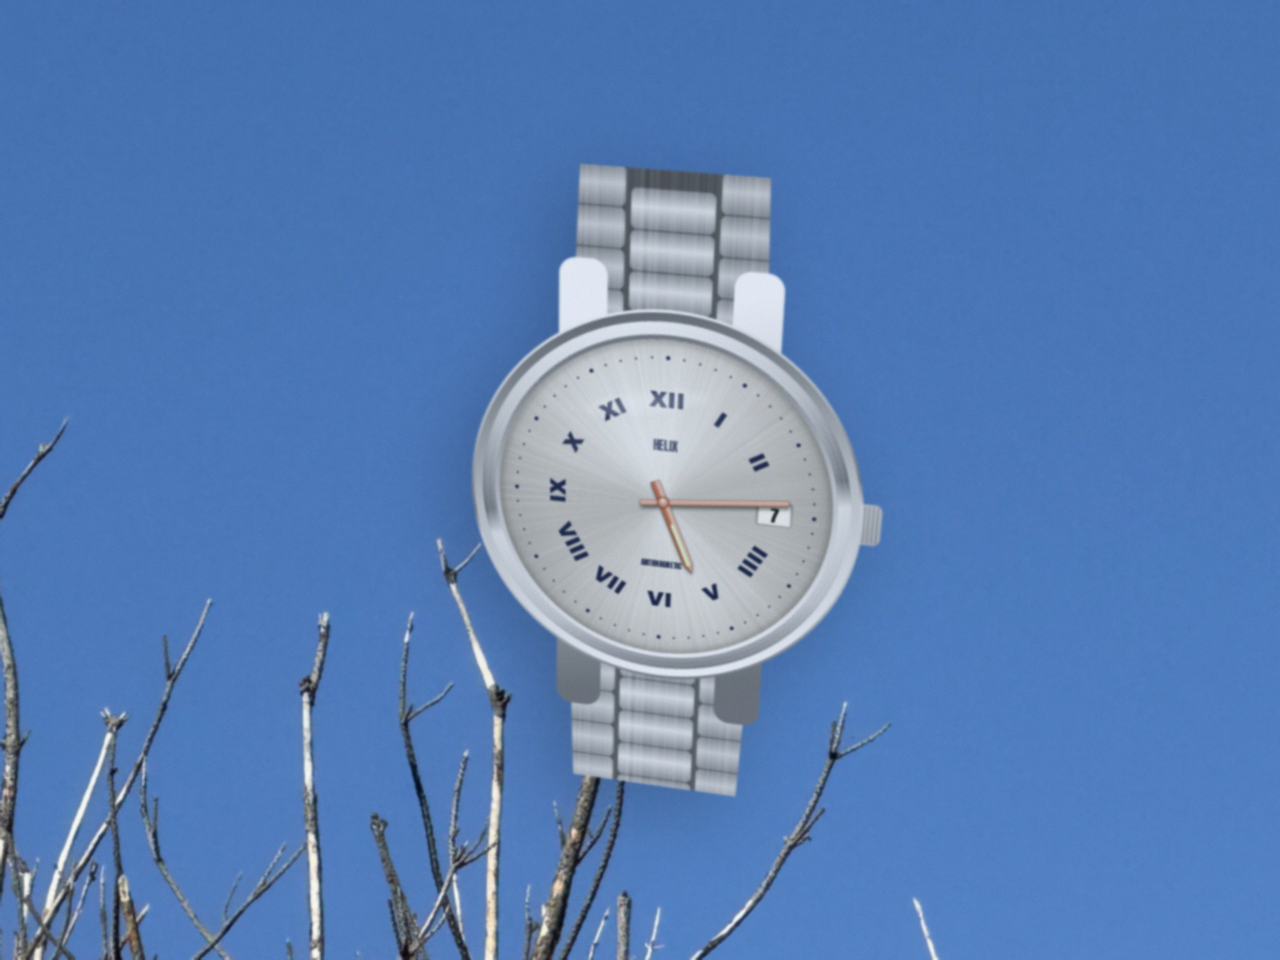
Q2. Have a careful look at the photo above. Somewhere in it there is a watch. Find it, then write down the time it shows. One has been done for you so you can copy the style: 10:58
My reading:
5:14
